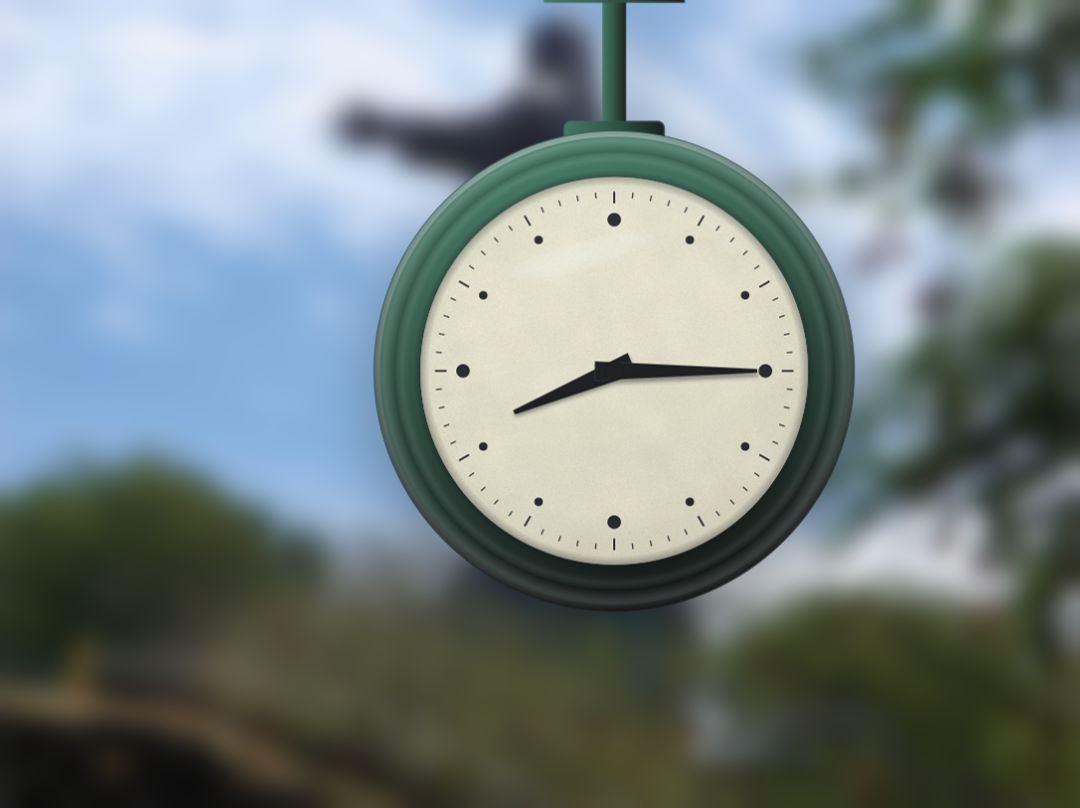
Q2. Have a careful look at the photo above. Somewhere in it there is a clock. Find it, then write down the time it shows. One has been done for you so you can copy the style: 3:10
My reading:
8:15
